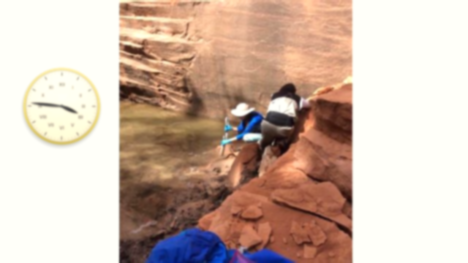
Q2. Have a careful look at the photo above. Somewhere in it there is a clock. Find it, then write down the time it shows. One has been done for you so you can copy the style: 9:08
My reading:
3:46
